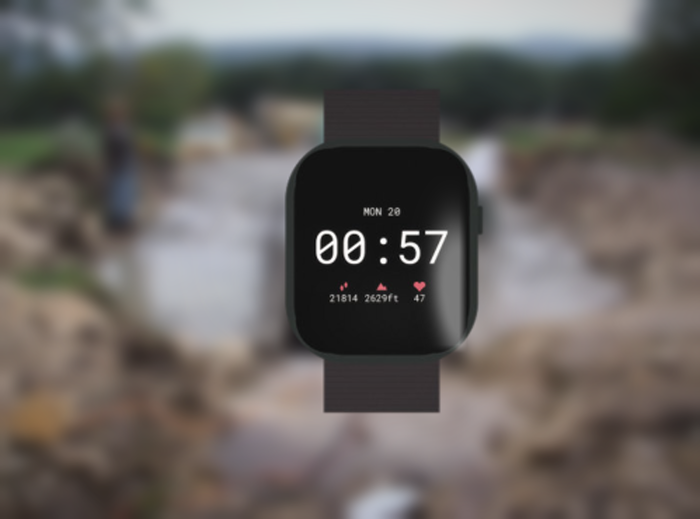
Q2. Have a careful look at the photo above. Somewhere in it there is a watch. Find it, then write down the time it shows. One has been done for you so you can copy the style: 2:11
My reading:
0:57
